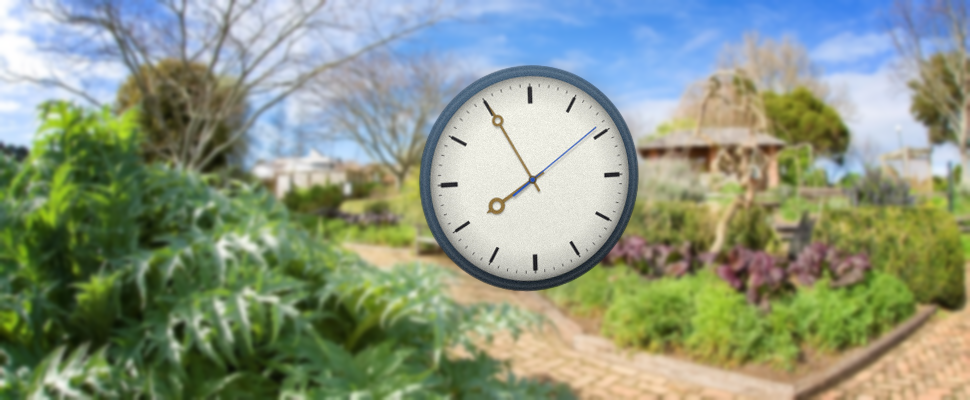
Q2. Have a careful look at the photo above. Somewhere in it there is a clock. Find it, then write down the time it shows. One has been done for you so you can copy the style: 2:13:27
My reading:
7:55:09
